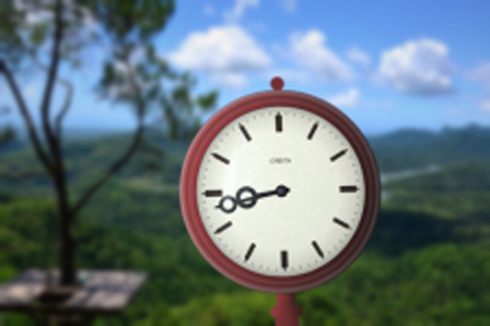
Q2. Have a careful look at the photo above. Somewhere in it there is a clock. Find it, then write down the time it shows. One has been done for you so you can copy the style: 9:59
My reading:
8:43
